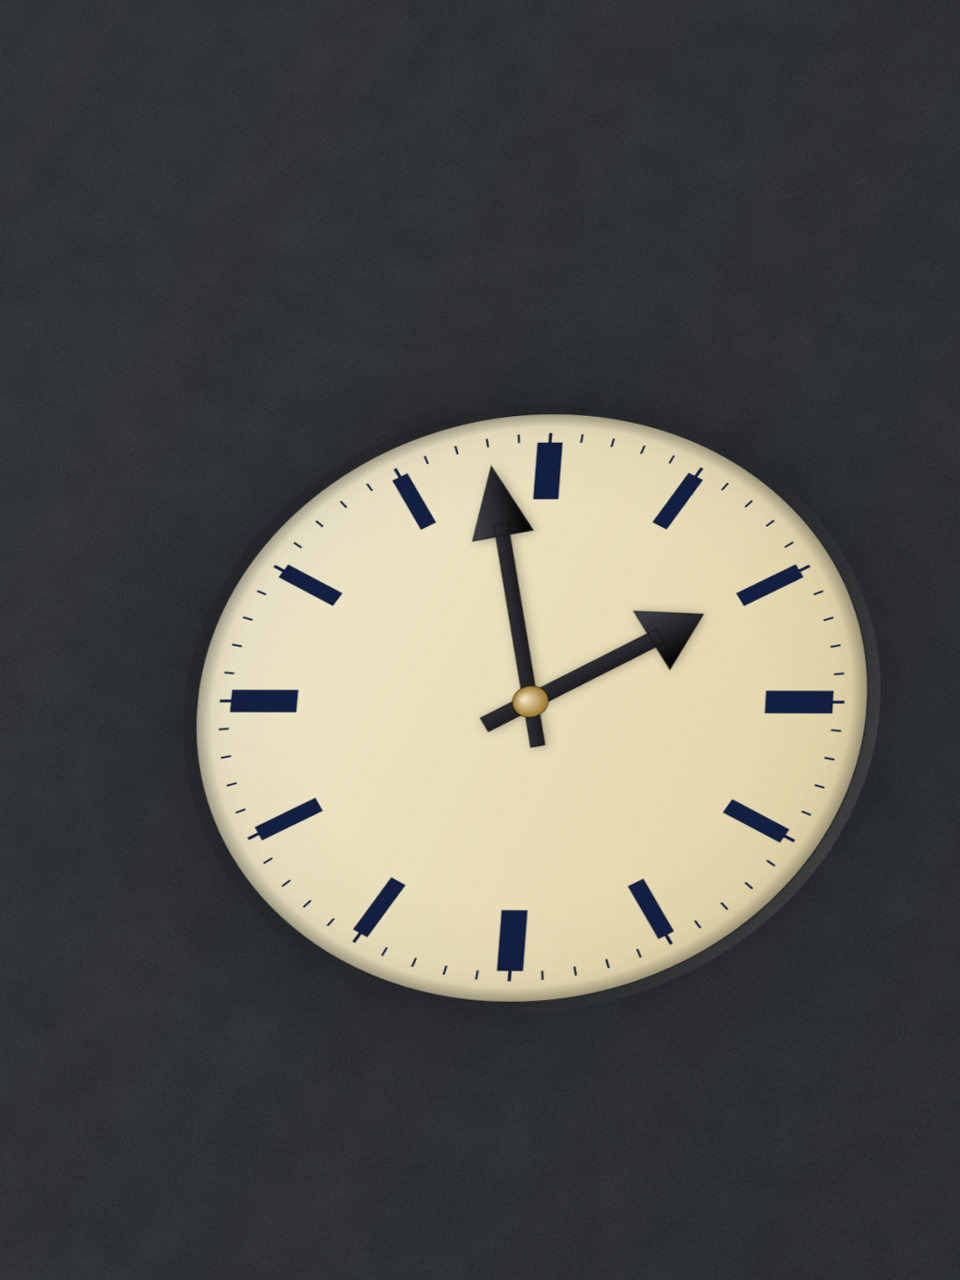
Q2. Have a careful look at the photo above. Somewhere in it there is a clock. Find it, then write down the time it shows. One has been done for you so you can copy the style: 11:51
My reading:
1:58
